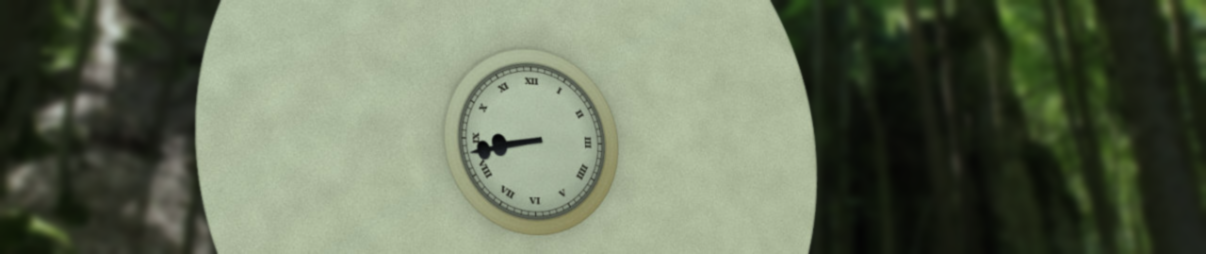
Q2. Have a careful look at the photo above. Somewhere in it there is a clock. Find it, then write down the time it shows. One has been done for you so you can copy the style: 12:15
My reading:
8:43
